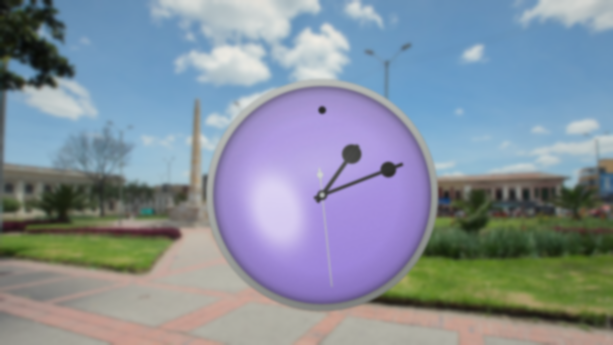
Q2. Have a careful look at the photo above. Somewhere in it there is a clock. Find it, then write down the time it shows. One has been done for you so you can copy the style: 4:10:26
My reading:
1:11:29
